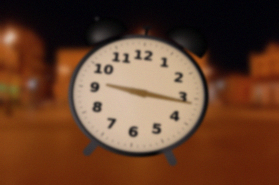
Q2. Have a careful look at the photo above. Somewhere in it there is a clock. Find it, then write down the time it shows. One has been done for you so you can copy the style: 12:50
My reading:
9:16
